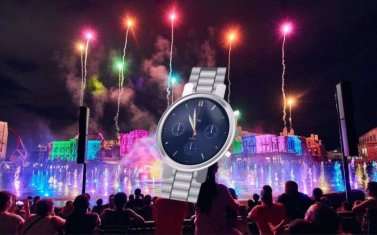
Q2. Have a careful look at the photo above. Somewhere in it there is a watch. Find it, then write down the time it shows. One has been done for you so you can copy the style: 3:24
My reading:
10:58
